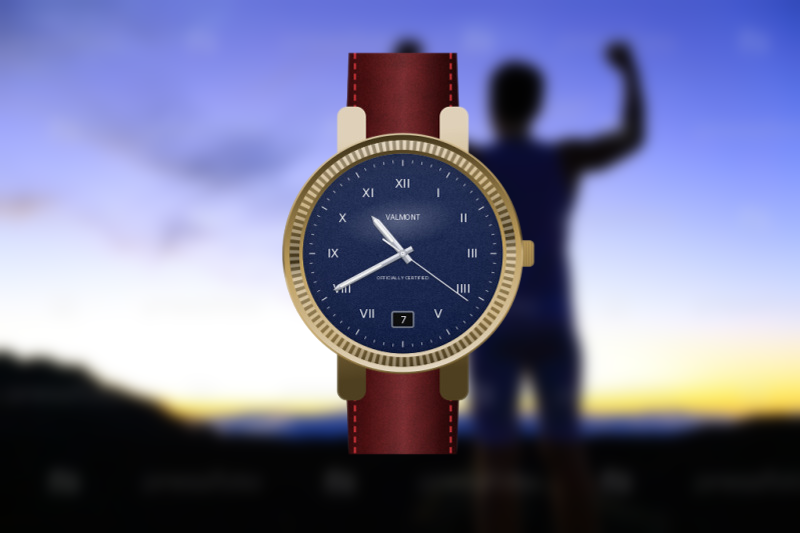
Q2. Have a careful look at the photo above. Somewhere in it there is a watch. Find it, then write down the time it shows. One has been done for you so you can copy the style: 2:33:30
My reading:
10:40:21
